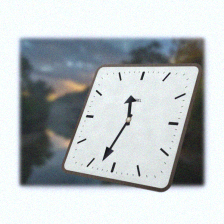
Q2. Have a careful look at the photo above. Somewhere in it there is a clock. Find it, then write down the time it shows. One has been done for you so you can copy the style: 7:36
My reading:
11:33
